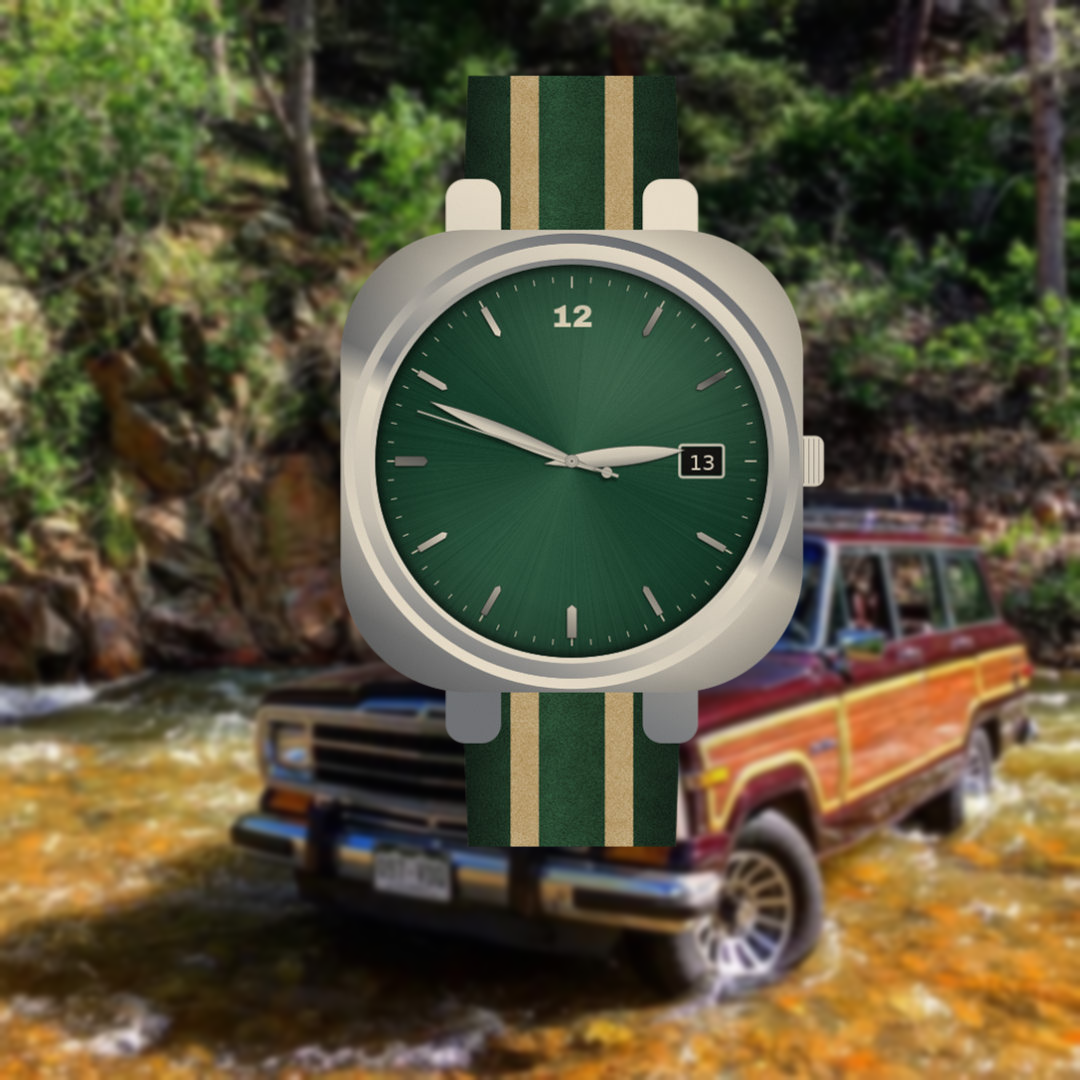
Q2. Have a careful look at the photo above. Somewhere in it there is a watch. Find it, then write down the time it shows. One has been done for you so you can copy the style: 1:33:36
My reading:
2:48:48
